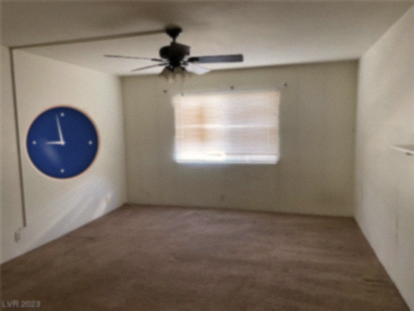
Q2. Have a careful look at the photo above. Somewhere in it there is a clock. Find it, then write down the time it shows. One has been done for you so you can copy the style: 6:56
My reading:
8:58
